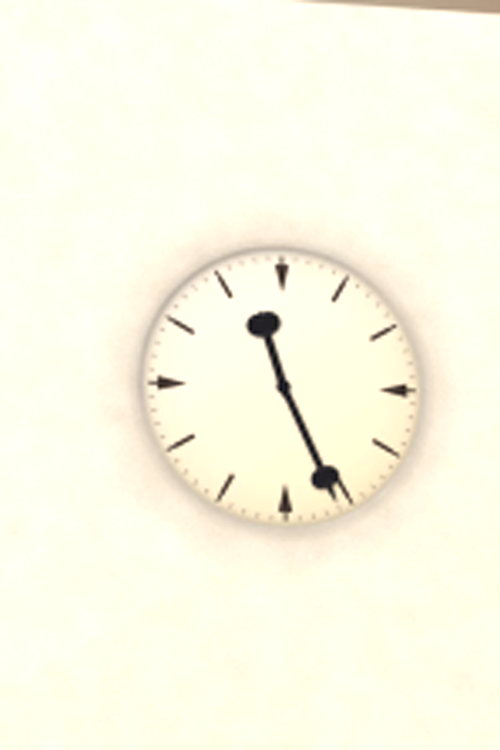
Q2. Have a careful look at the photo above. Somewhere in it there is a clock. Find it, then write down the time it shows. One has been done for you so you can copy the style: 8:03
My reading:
11:26
